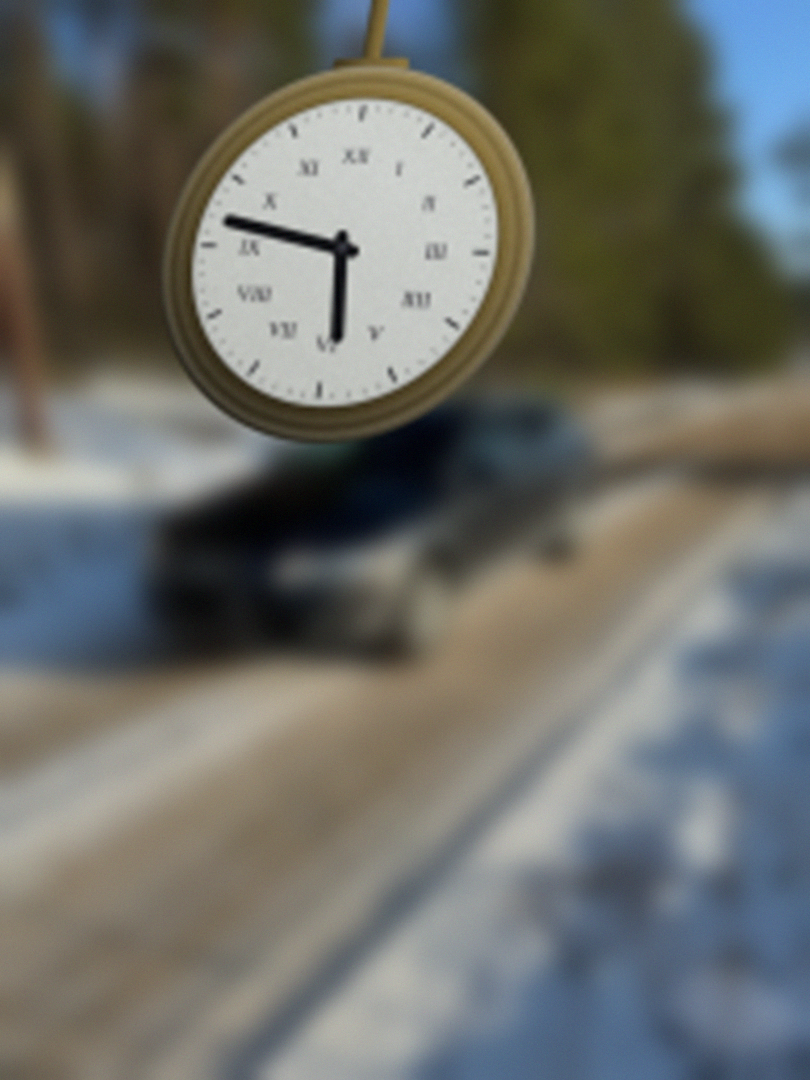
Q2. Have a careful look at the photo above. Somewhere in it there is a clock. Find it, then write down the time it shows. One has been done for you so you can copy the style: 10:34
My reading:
5:47
